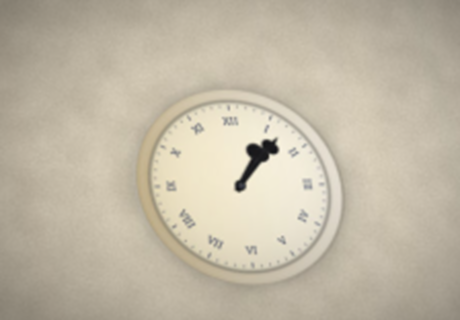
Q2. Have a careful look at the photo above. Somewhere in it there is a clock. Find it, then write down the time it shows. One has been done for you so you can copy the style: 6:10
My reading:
1:07
